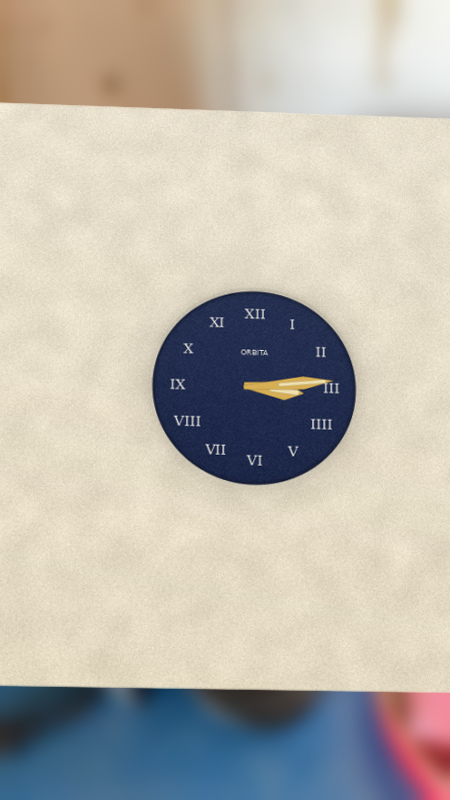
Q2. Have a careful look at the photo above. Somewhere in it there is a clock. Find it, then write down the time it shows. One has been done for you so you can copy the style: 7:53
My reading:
3:14
